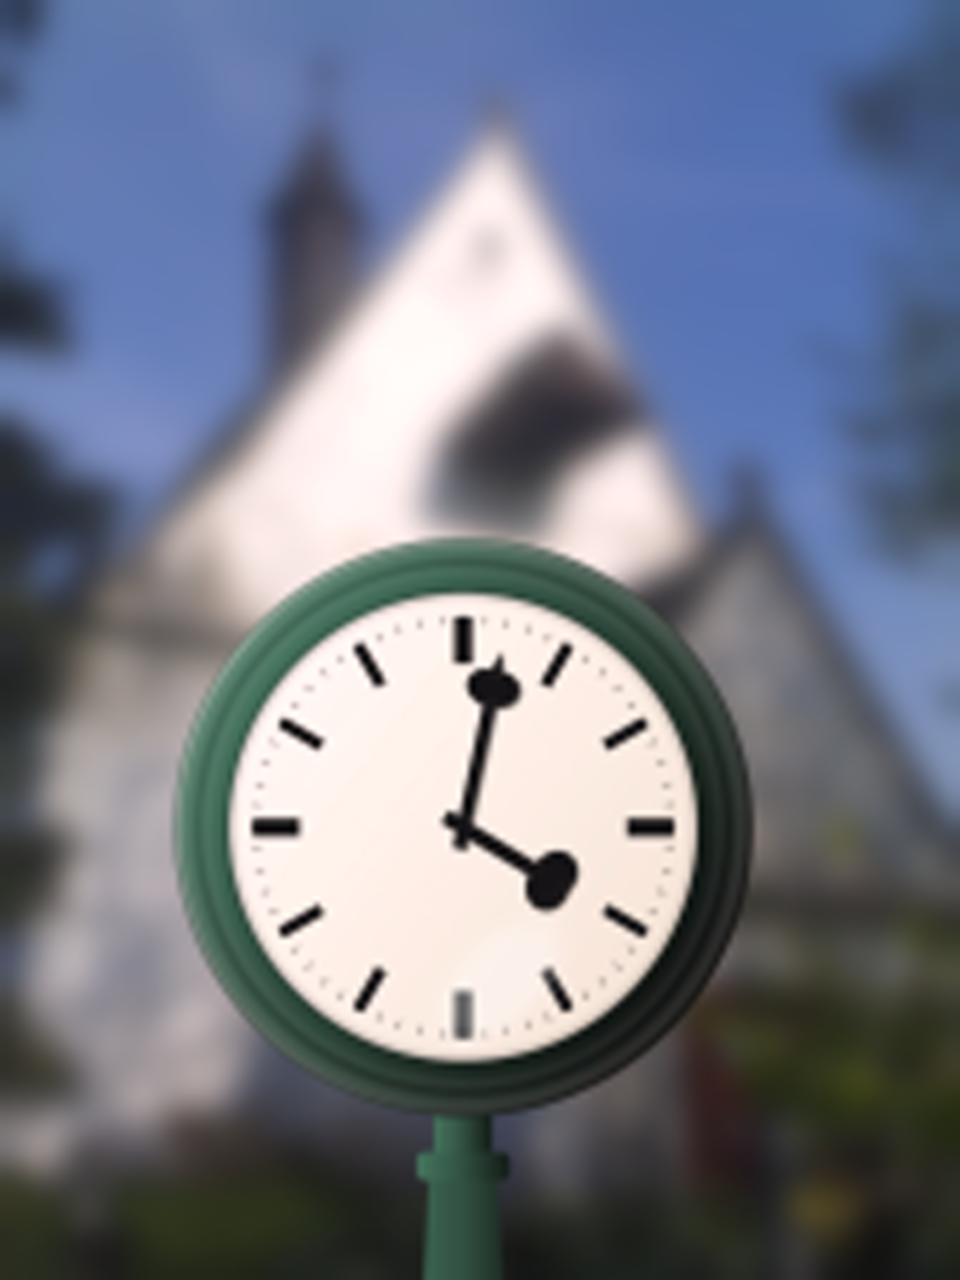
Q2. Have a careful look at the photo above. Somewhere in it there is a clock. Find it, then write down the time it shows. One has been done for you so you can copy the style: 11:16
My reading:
4:02
